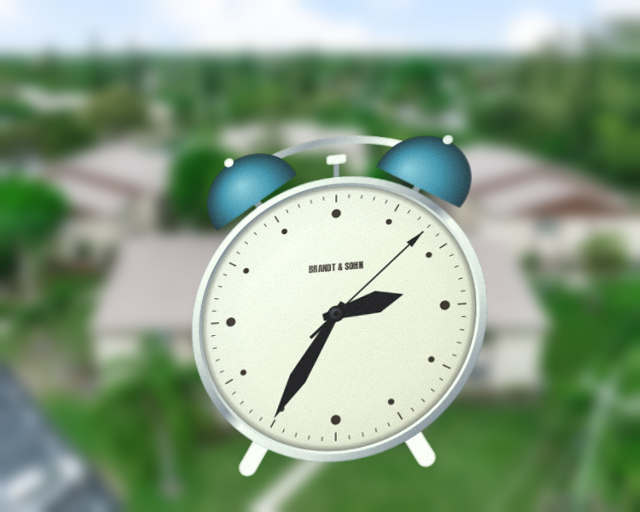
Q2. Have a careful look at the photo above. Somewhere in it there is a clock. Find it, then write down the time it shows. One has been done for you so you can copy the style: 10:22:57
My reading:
2:35:08
